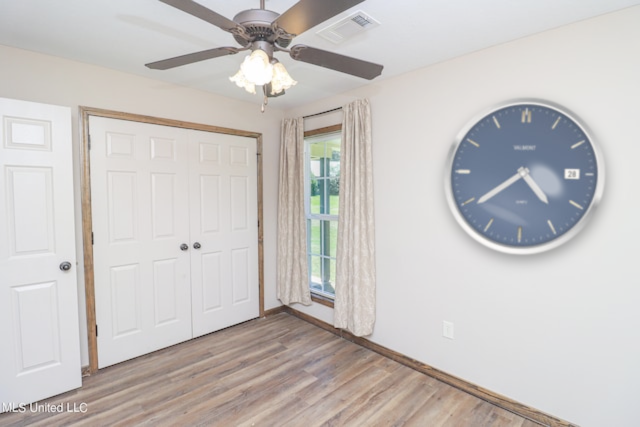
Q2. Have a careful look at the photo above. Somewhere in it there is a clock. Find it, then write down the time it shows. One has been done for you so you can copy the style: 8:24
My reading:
4:39
